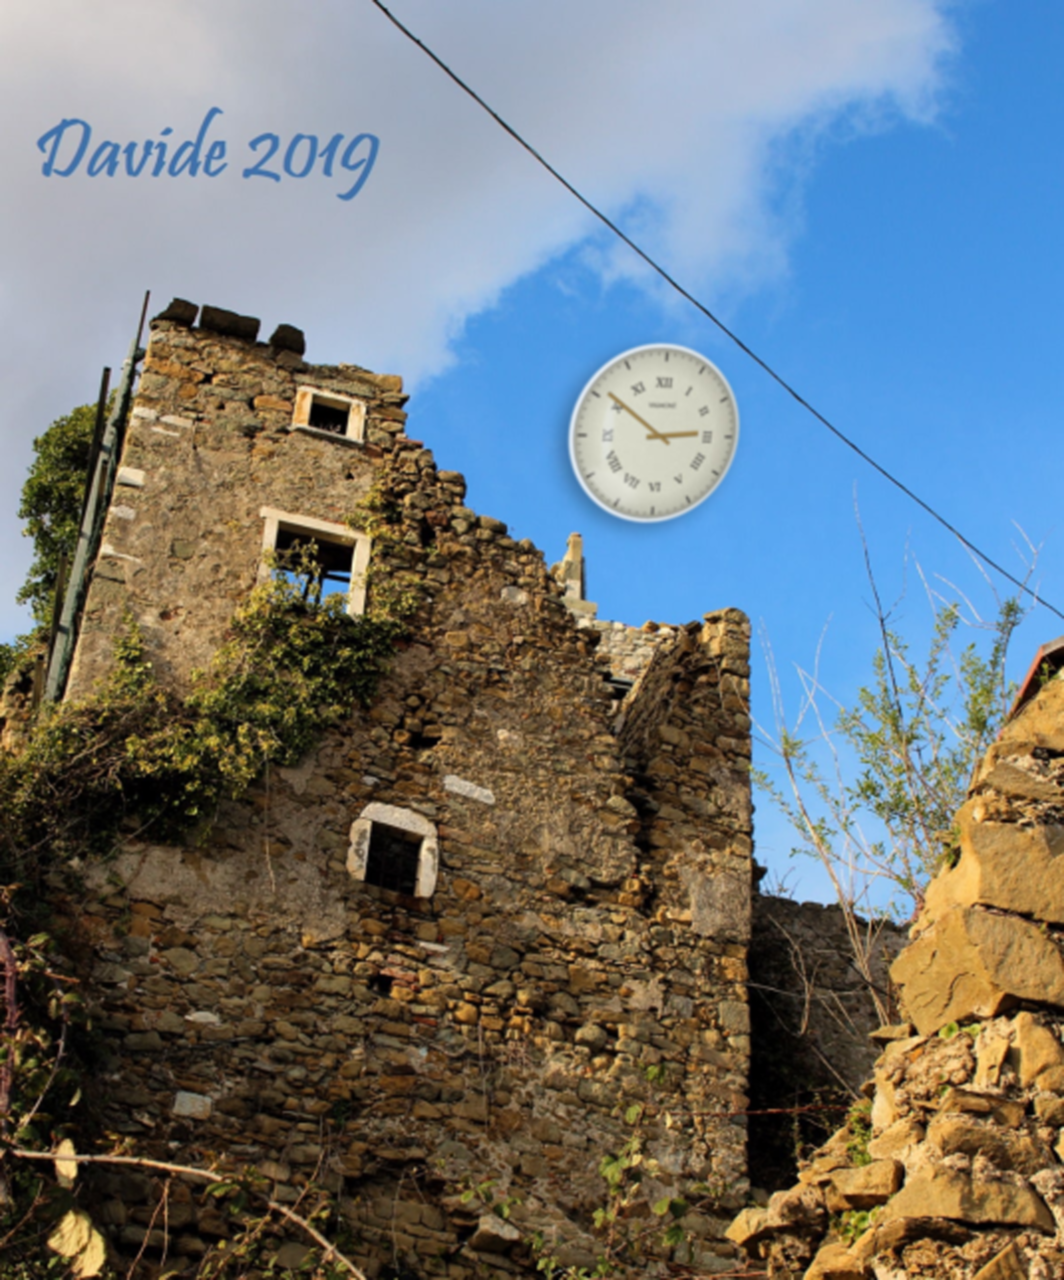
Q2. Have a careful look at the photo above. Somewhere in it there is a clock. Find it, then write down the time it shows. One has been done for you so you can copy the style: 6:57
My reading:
2:51
